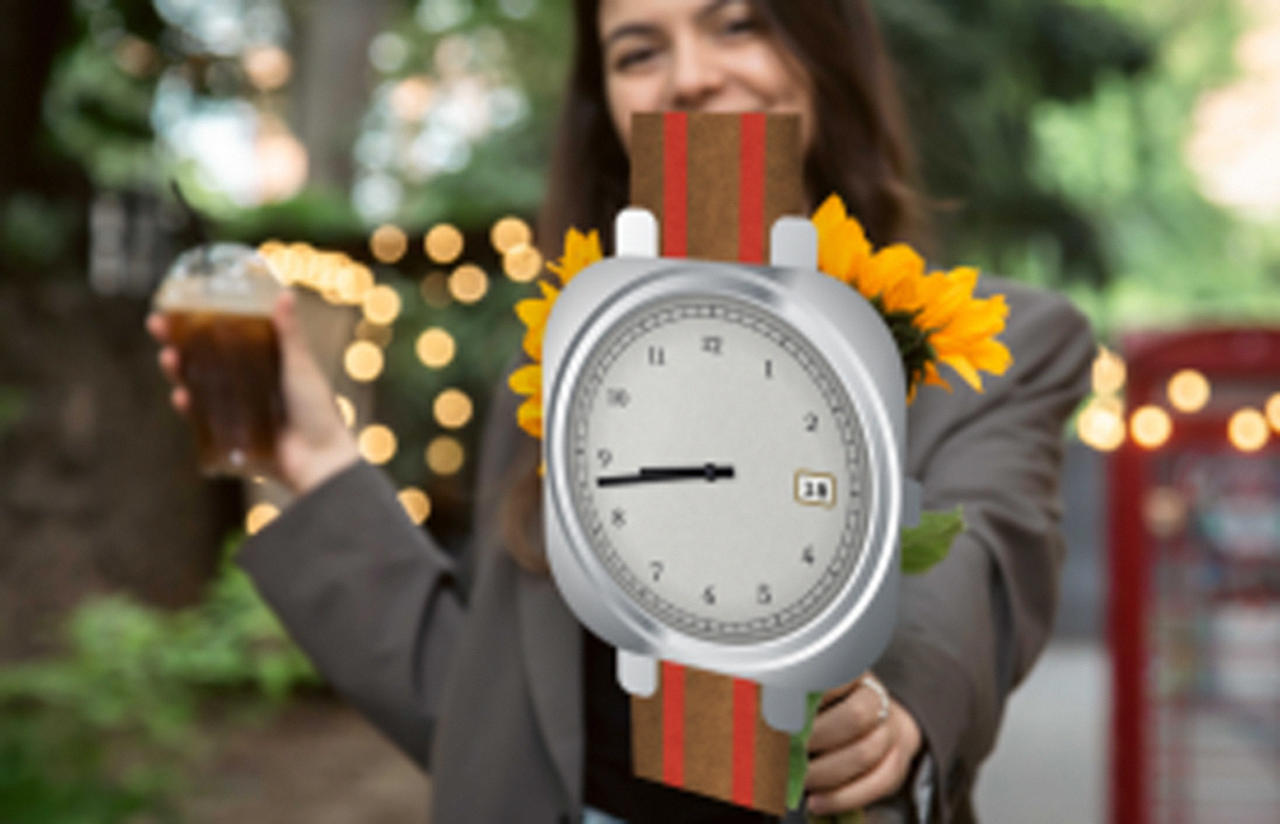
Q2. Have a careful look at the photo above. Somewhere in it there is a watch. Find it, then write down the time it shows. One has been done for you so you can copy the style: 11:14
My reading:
8:43
